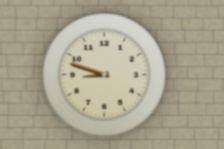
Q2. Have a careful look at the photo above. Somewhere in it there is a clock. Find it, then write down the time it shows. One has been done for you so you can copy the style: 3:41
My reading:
8:48
